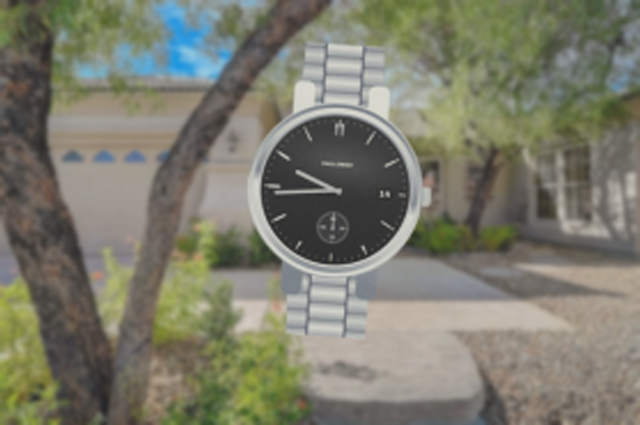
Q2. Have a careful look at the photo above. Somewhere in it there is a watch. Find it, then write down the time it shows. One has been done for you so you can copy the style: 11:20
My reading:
9:44
